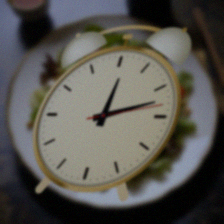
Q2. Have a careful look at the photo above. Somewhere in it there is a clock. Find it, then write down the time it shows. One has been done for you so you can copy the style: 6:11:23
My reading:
12:12:13
